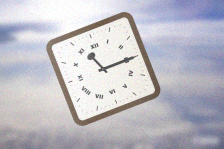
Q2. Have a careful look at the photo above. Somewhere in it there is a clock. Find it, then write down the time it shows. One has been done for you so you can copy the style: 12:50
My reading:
11:15
